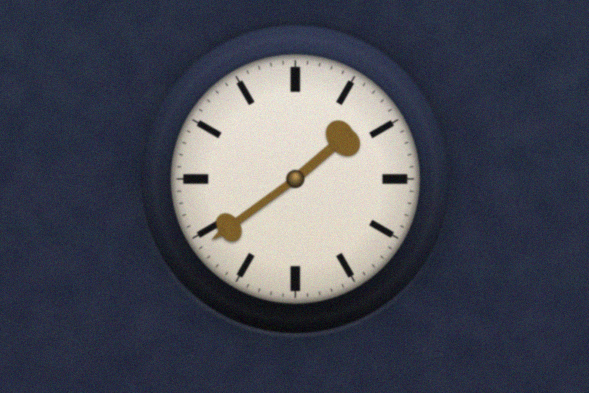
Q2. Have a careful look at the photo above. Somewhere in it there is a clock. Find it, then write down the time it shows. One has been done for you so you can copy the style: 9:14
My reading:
1:39
